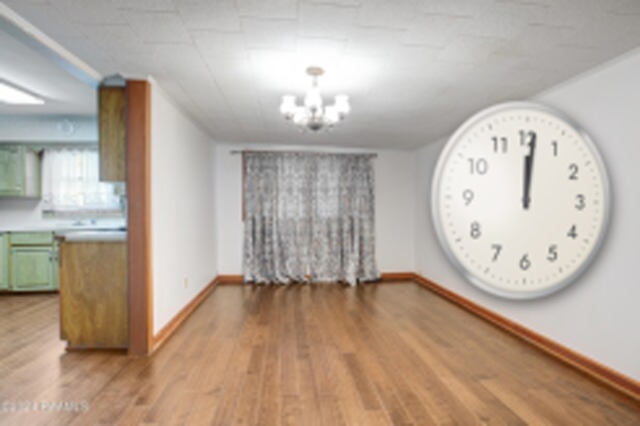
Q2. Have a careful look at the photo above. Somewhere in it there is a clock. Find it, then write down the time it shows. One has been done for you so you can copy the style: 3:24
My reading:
12:01
